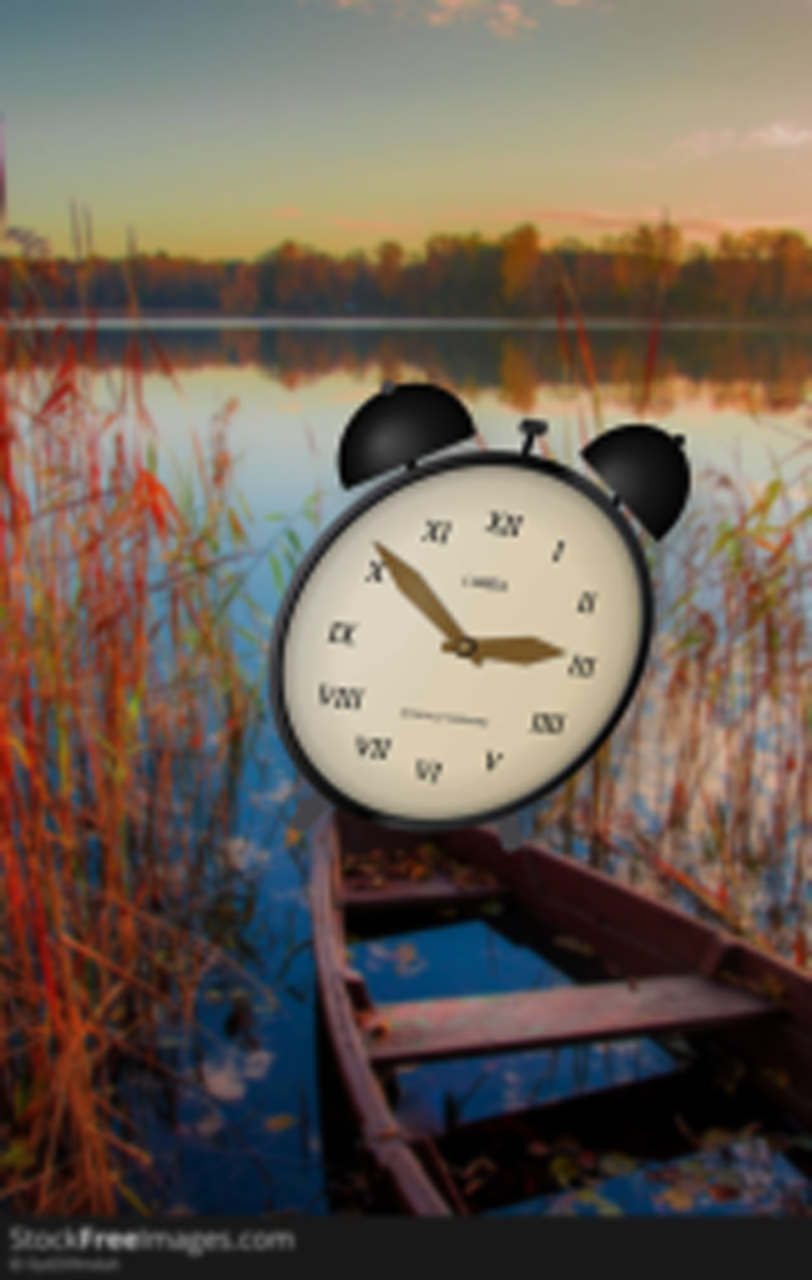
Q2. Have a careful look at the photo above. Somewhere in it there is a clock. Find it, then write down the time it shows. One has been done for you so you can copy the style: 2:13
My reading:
2:51
